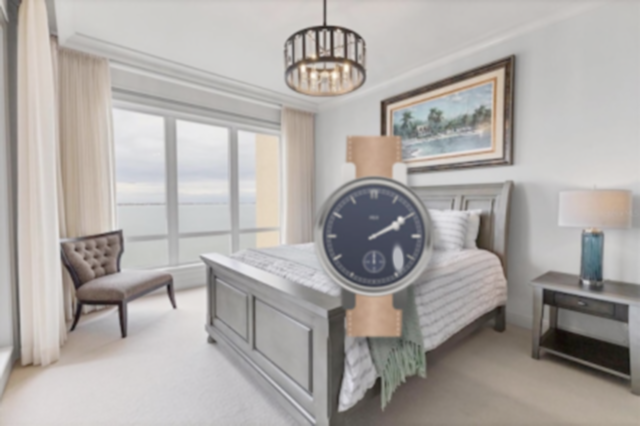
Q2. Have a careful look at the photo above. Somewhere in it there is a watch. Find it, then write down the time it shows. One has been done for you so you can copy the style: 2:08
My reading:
2:10
